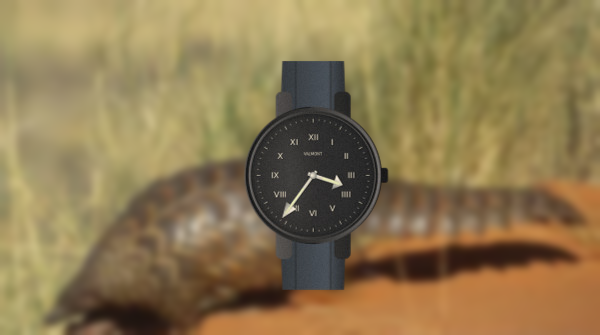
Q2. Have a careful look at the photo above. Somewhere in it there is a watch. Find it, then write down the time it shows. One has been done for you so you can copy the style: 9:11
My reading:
3:36
